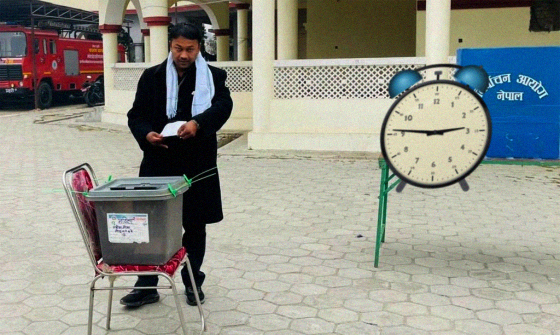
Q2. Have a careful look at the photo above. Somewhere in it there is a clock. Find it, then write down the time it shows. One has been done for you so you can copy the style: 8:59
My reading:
2:46
